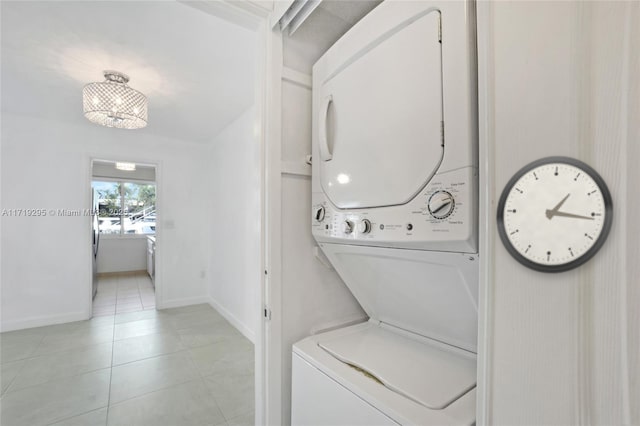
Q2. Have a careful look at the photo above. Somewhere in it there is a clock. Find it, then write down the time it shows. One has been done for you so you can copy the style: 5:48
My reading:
1:16
